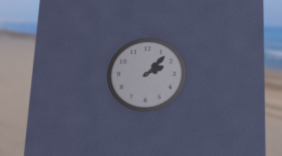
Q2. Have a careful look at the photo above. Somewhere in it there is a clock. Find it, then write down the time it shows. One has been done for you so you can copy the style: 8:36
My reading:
2:07
